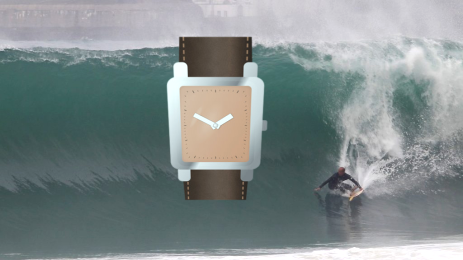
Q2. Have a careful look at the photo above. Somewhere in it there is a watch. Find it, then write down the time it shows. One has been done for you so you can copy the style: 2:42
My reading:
1:50
